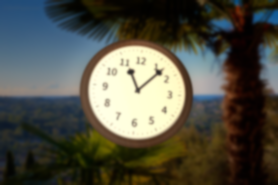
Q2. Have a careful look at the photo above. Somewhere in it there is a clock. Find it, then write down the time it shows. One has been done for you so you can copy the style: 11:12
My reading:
11:07
